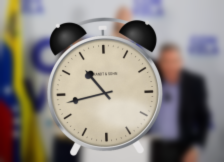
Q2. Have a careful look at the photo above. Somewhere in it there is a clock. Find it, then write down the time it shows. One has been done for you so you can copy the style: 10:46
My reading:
10:43
